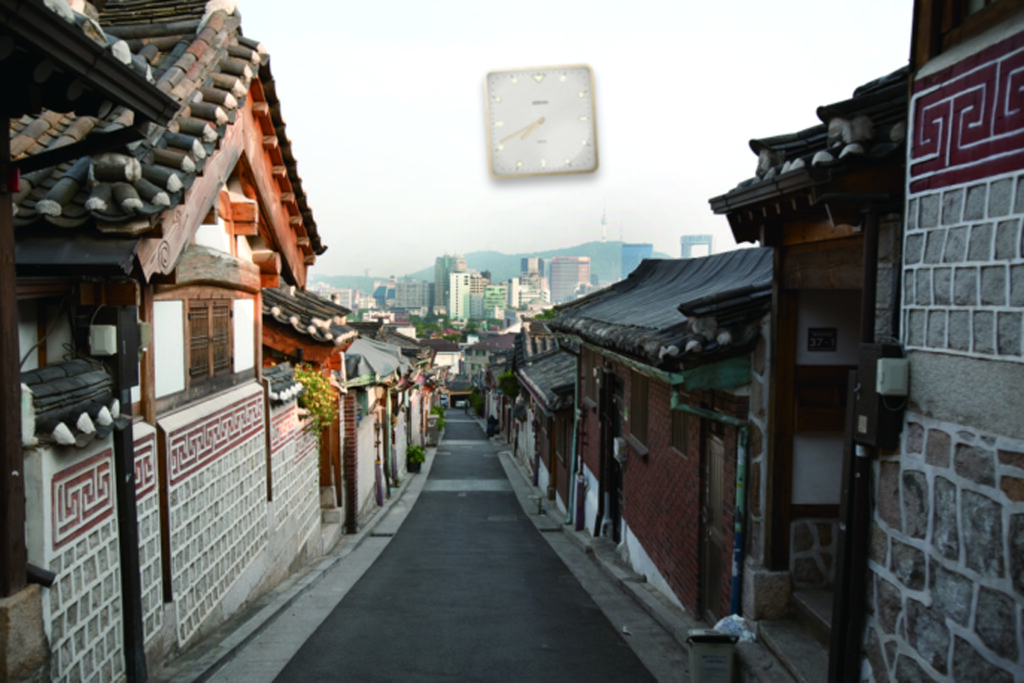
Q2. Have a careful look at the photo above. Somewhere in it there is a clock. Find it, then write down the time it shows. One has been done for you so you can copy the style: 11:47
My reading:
7:41
